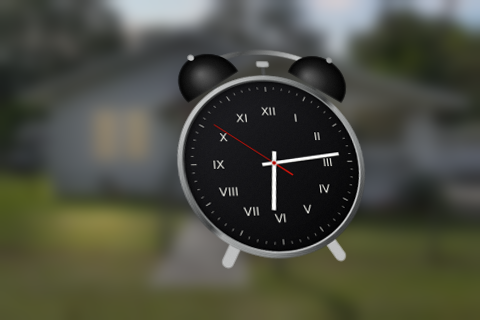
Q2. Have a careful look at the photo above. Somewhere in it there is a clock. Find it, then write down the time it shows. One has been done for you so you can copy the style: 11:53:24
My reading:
6:13:51
